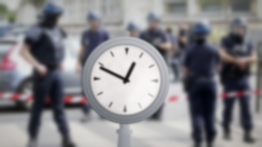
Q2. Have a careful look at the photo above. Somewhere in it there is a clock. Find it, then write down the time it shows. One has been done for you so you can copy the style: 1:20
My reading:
12:49
